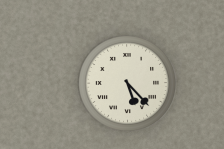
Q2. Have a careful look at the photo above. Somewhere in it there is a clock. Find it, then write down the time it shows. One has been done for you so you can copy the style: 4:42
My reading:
5:23
